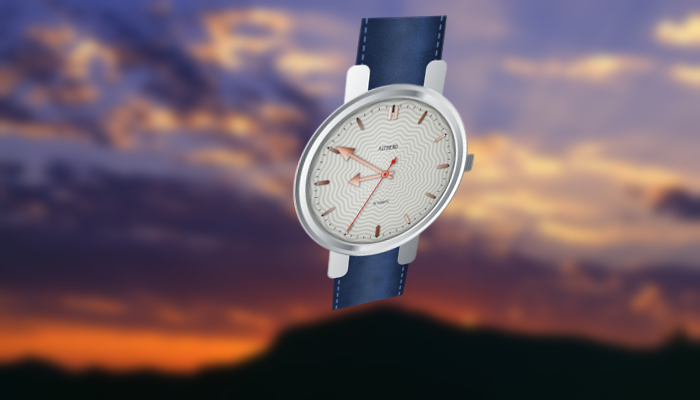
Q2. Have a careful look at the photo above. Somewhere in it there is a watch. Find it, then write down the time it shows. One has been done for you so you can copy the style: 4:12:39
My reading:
8:50:35
